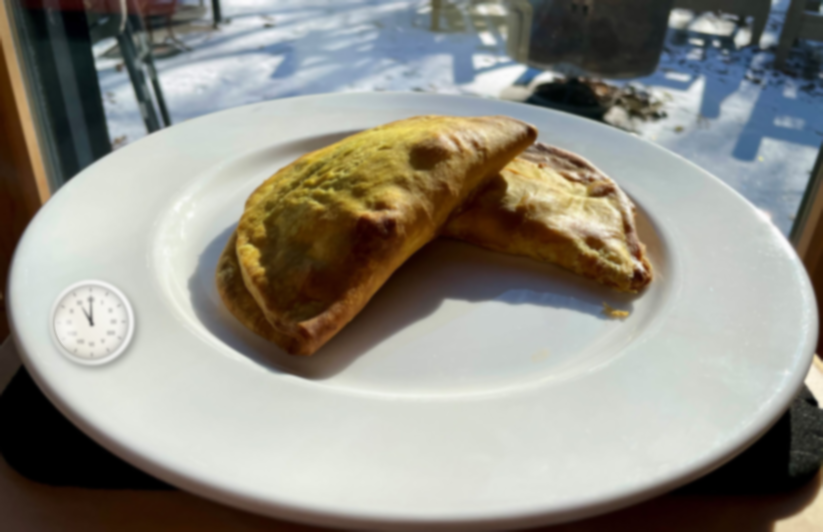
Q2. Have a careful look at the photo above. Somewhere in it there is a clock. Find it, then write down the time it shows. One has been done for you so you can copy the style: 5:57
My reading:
11:00
